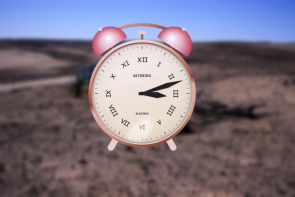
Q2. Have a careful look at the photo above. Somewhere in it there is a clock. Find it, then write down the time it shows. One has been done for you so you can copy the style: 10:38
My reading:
3:12
